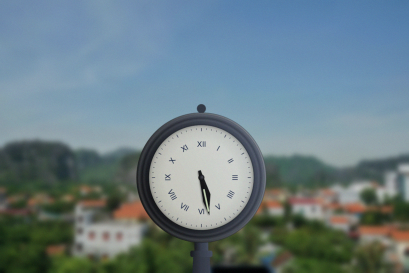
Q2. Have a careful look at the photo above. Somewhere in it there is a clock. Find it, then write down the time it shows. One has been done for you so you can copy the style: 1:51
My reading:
5:28
